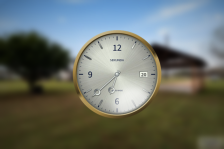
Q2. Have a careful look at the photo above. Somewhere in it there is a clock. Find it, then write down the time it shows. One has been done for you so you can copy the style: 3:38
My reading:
6:38
